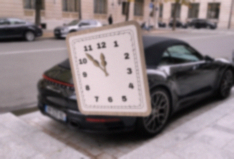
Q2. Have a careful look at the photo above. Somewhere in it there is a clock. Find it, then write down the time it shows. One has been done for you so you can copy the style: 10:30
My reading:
11:53
